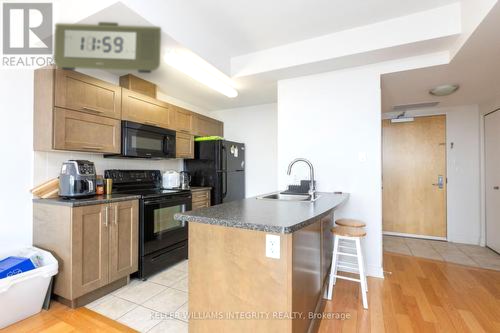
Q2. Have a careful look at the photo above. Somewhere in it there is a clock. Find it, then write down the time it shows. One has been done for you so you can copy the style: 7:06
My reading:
11:59
